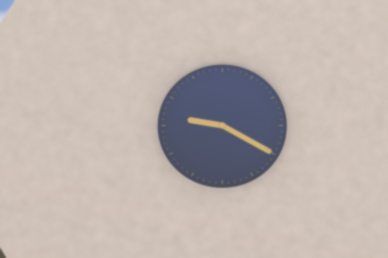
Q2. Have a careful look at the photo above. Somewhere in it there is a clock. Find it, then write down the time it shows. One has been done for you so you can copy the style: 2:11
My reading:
9:20
